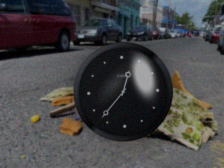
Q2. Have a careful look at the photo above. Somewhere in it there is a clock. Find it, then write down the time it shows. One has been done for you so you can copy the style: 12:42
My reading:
12:37
